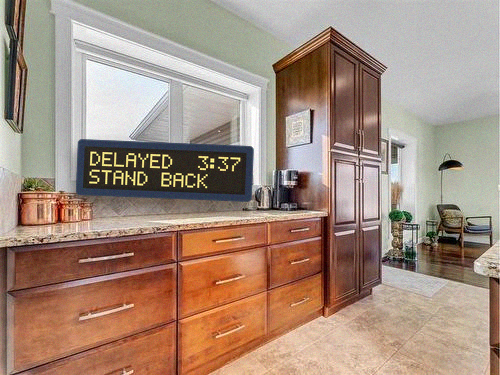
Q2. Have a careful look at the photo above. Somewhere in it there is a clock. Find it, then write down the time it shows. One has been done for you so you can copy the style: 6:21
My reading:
3:37
